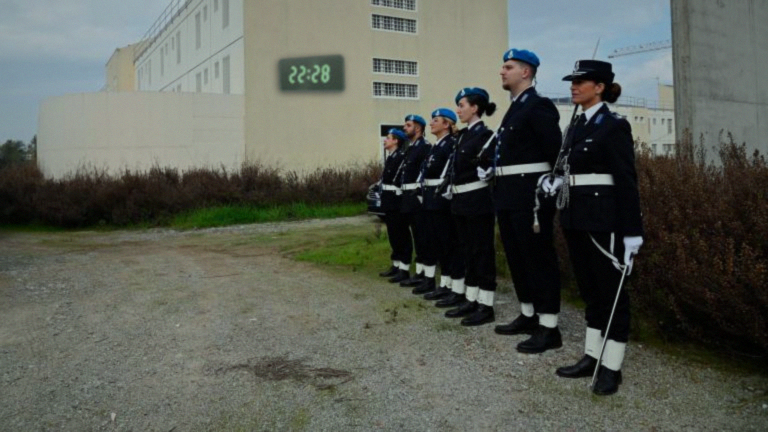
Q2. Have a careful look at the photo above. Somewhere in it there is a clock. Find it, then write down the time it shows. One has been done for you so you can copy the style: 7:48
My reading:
22:28
